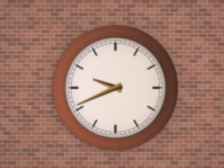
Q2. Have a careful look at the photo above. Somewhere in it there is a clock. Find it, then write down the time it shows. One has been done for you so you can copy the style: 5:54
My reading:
9:41
